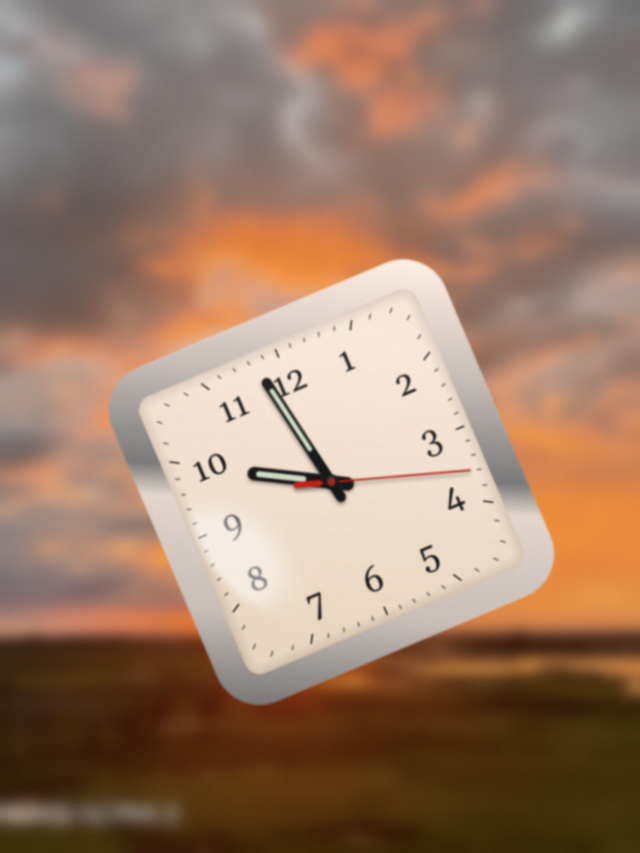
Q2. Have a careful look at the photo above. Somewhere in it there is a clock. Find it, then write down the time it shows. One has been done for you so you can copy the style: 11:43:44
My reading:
9:58:18
